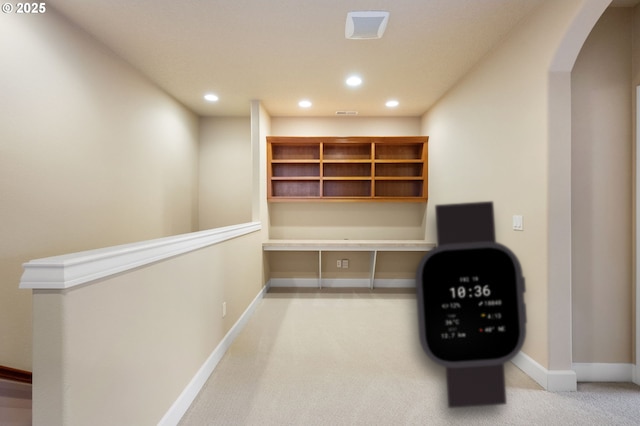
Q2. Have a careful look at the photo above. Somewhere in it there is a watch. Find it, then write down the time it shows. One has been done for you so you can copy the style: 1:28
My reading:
10:36
